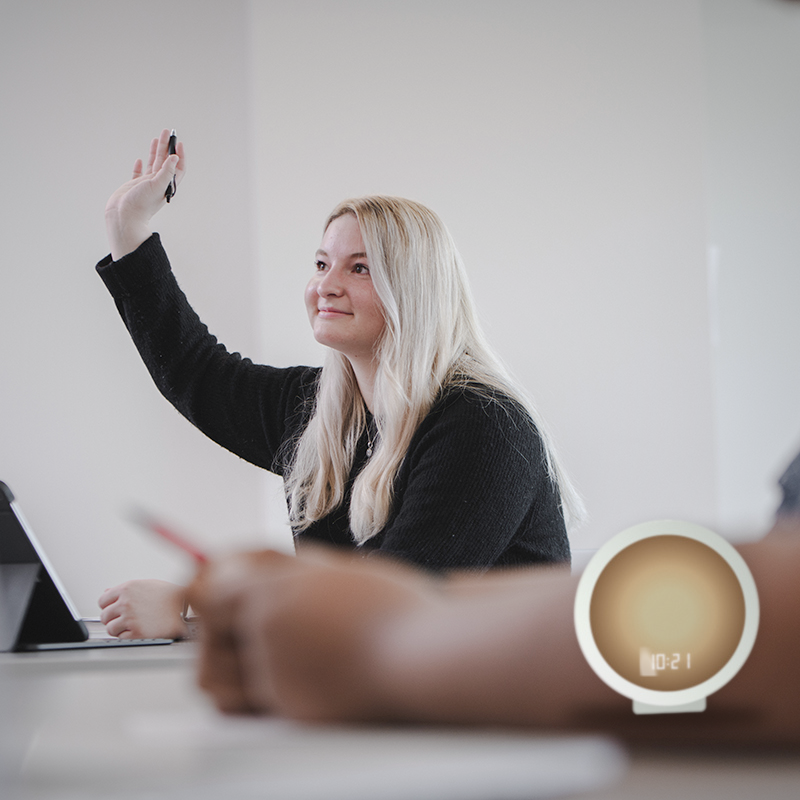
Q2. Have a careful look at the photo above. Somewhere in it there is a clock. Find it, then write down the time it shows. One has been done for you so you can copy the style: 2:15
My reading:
10:21
